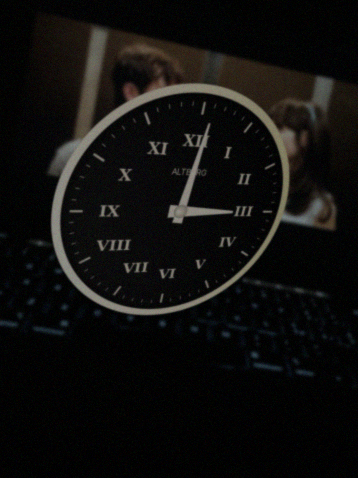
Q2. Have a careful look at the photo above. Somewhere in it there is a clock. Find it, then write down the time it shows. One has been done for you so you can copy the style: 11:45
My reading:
3:01
